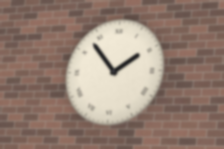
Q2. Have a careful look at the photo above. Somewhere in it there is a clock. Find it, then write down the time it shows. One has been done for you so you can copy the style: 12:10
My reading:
1:53
